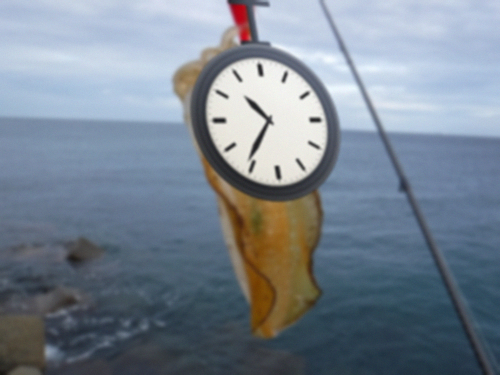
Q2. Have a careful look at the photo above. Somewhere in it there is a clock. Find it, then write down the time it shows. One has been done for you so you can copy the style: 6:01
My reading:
10:36
